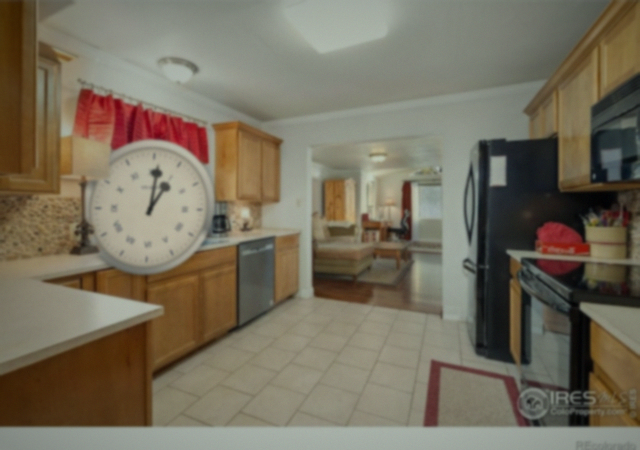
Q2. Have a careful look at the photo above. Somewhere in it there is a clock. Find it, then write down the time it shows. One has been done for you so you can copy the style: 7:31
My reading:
1:01
